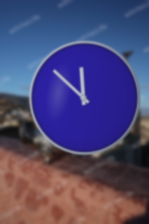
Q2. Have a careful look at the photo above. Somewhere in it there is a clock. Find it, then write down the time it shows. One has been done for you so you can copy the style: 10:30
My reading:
11:52
